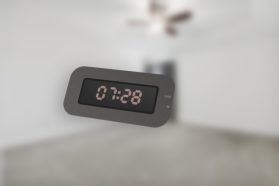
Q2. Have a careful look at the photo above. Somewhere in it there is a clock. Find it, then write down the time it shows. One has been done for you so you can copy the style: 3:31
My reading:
7:28
